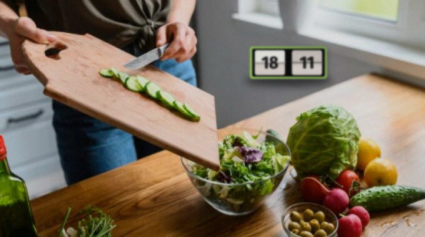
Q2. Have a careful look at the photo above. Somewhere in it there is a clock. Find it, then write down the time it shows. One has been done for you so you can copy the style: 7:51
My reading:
18:11
